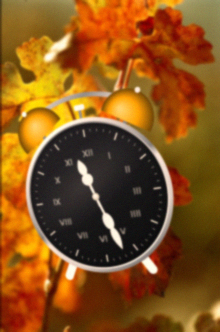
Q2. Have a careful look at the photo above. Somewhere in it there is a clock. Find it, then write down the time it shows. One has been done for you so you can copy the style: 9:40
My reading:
11:27
